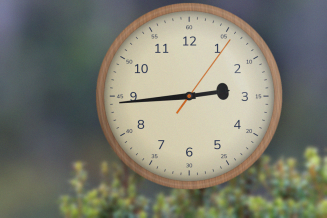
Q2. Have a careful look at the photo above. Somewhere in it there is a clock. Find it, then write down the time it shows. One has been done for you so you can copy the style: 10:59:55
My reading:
2:44:06
